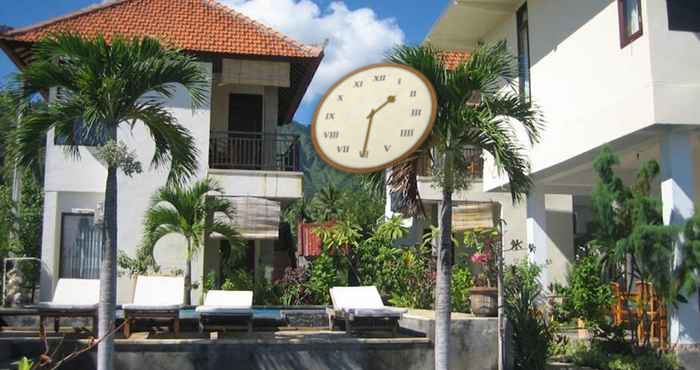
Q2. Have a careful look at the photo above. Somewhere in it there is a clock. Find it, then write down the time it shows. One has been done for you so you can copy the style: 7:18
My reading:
1:30
